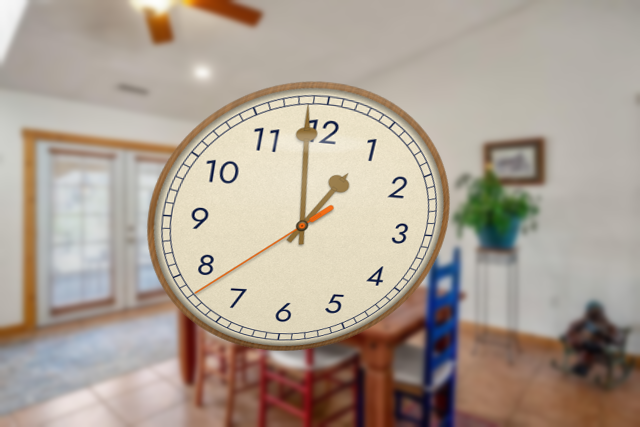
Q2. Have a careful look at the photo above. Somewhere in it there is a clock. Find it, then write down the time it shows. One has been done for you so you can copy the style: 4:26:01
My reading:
12:58:38
